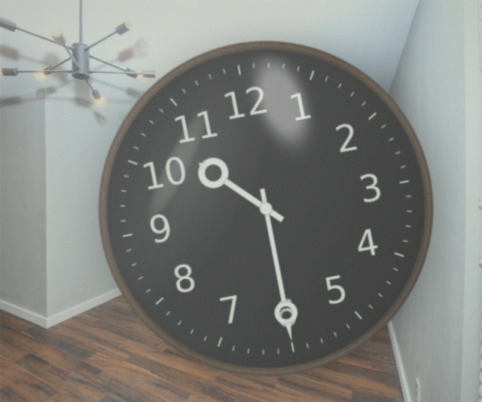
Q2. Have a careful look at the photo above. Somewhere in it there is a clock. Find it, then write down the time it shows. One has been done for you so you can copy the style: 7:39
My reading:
10:30
